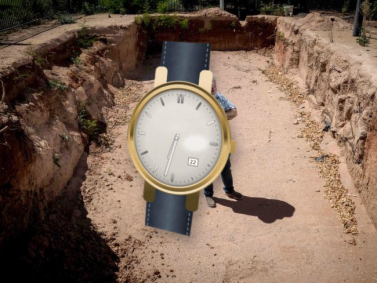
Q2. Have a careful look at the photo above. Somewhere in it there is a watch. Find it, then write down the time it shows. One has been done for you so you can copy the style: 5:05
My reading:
6:32
